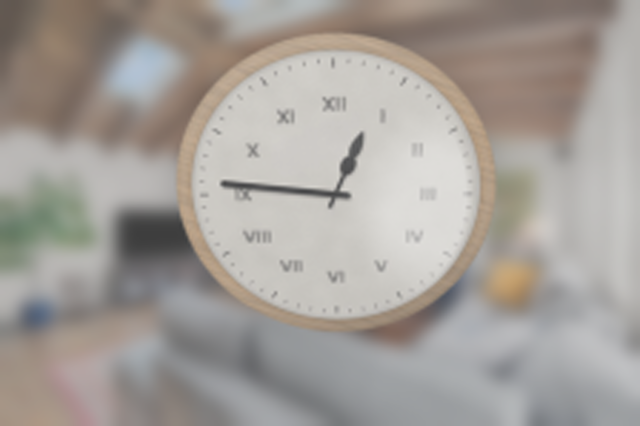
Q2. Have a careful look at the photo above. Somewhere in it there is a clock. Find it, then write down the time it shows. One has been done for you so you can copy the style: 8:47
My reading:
12:46
